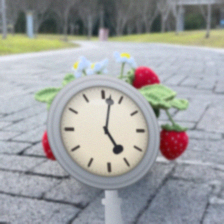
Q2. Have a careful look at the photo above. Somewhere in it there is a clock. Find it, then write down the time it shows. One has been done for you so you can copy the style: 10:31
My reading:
5:02
